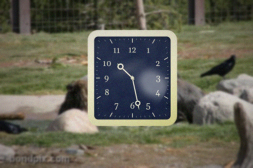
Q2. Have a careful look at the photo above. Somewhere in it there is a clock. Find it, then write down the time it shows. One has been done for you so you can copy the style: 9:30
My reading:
10:28
